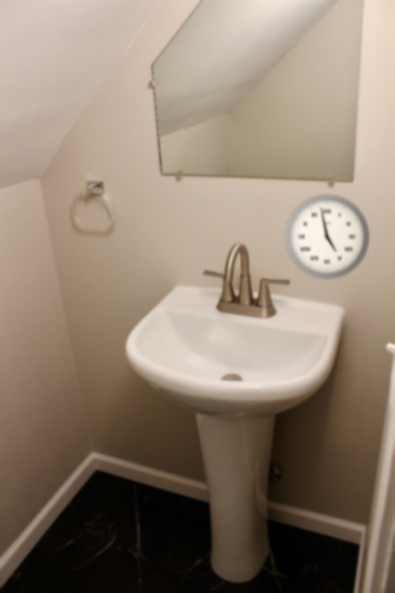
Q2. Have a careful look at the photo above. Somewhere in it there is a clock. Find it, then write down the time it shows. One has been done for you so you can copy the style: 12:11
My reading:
4:58
